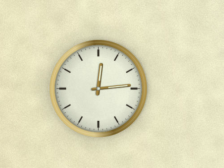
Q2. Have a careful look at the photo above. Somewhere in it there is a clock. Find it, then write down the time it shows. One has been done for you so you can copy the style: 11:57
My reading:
12:14
